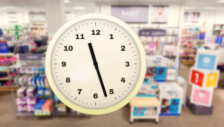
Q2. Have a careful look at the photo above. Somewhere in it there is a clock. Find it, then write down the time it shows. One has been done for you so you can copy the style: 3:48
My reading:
11:27
